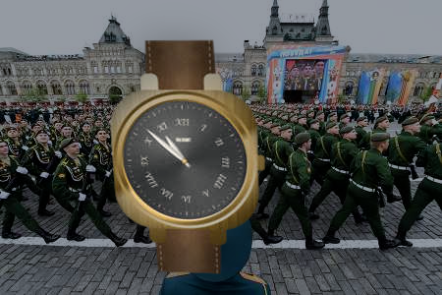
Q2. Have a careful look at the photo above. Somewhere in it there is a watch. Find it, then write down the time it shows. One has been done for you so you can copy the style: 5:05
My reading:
10:52
